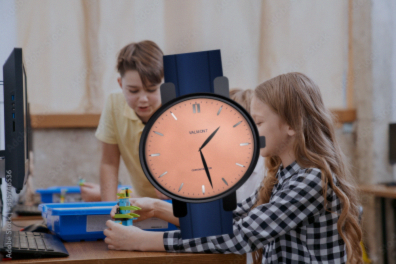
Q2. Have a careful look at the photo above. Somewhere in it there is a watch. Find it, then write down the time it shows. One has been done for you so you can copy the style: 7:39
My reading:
1:28
